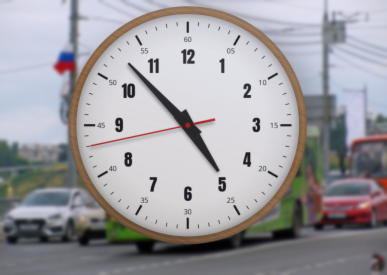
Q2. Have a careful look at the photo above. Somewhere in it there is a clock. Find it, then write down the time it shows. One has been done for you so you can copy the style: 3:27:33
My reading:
4:52:43
